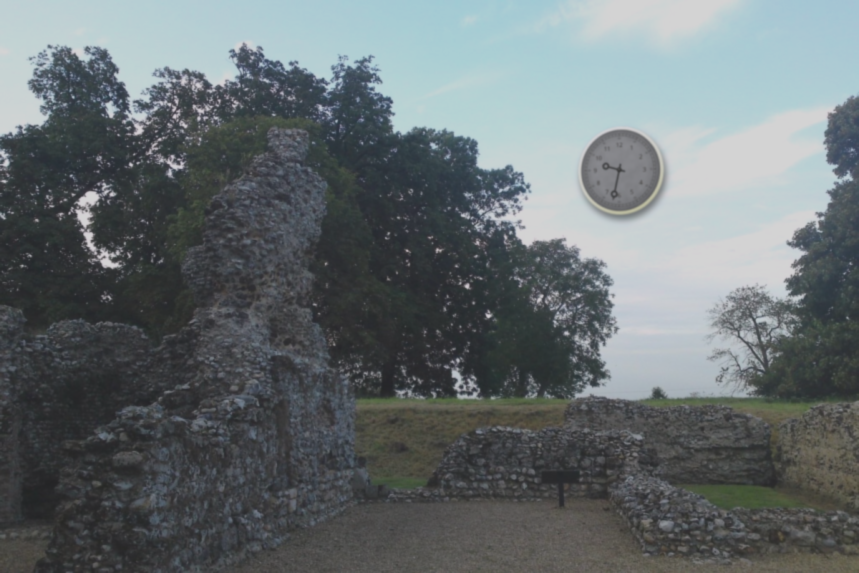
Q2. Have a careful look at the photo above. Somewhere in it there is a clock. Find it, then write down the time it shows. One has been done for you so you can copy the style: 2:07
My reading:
9:32
